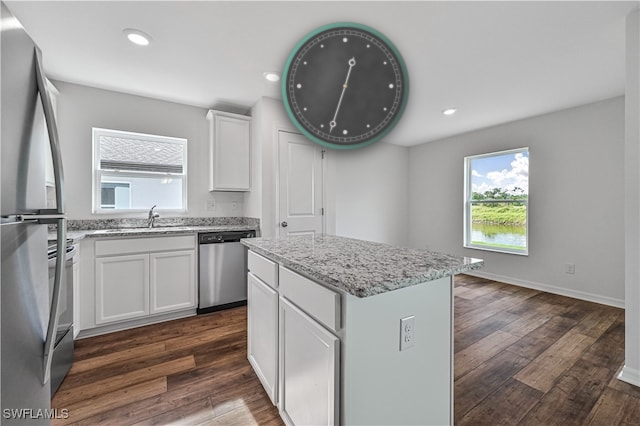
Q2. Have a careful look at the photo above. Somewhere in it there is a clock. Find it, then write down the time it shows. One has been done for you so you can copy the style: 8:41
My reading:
12:33
